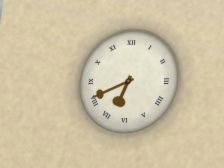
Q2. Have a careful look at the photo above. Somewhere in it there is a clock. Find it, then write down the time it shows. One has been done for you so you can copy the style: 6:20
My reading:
6:41
